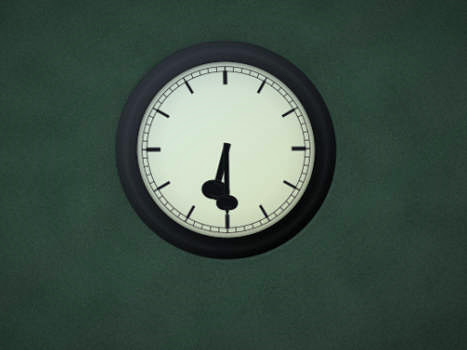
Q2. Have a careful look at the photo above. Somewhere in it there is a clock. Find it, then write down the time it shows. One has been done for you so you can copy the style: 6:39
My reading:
6:30
